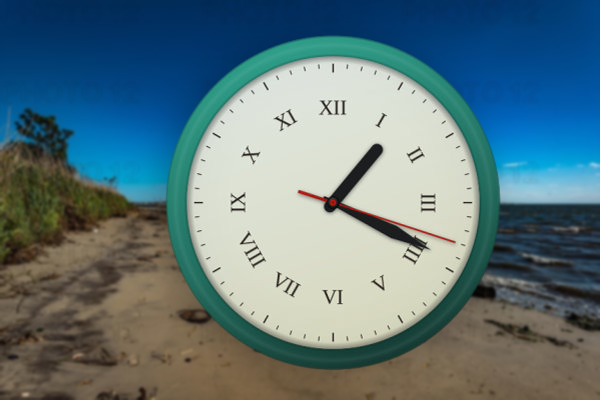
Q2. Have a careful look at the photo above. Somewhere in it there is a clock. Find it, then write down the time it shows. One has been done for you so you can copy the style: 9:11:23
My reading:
1:19:18
